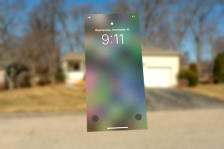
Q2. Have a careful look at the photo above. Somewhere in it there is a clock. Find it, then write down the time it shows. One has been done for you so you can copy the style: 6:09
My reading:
9:11
